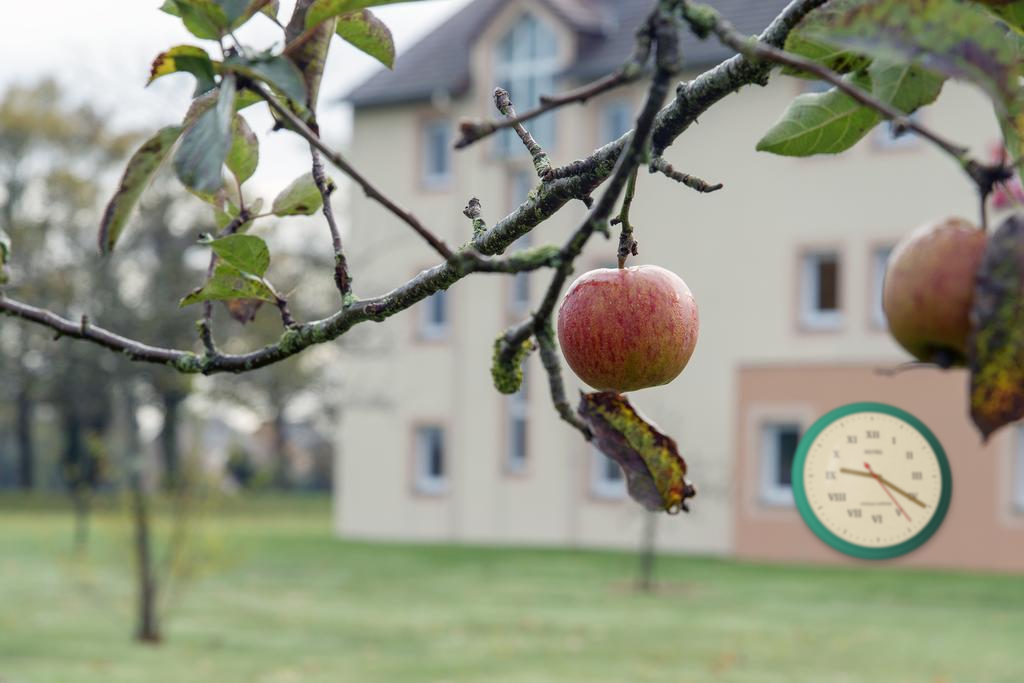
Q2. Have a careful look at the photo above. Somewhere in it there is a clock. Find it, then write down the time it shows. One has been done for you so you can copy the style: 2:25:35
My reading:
9:20:24
